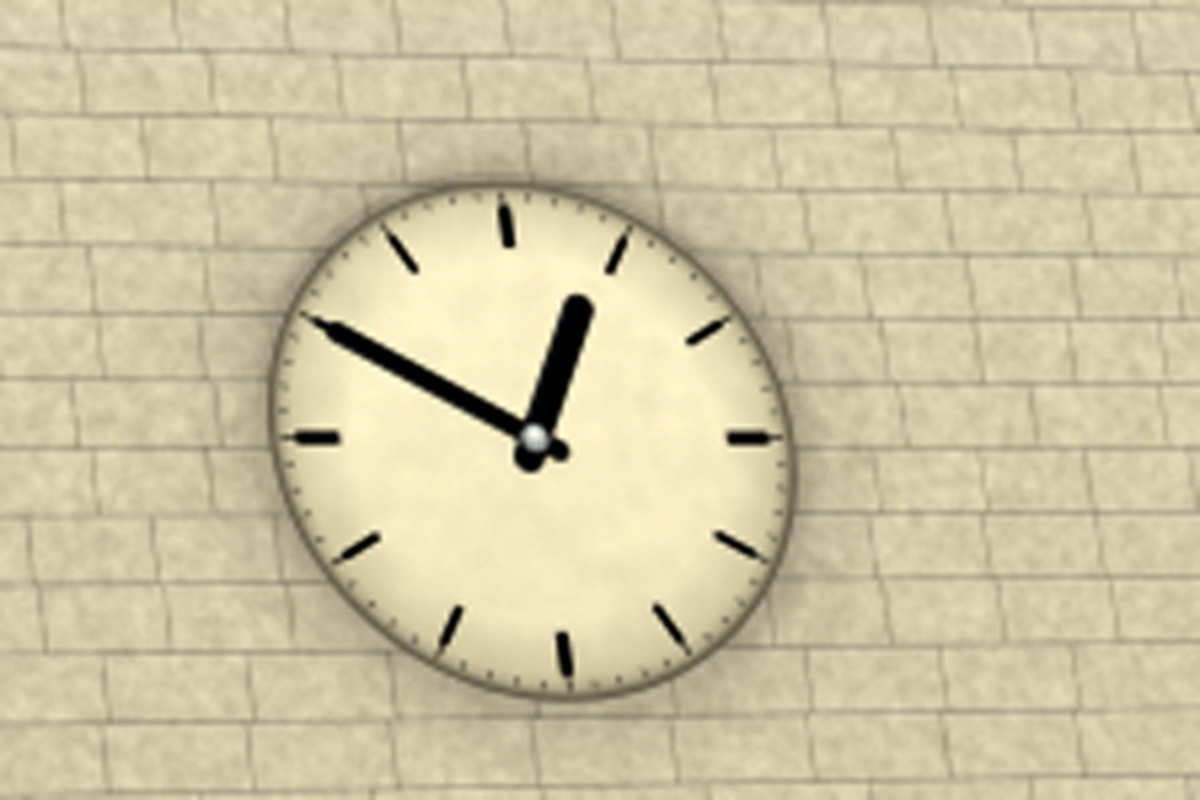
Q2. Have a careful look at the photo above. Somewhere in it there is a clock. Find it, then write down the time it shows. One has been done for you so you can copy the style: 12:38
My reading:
12:50
